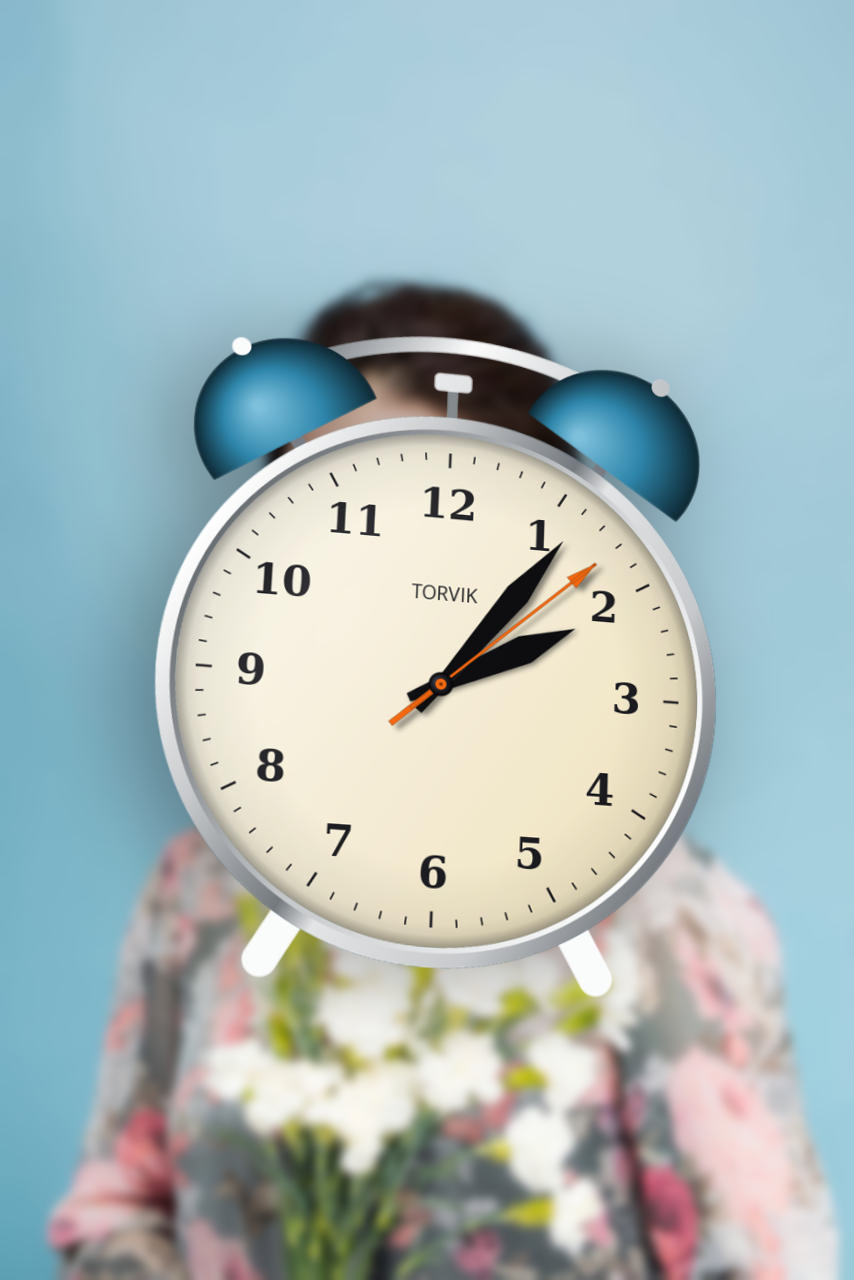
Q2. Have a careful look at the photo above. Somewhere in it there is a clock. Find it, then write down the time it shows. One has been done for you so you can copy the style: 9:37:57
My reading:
2:06:08
